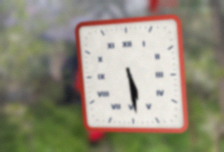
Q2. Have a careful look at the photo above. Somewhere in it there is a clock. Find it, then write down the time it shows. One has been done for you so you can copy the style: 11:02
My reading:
5:29
